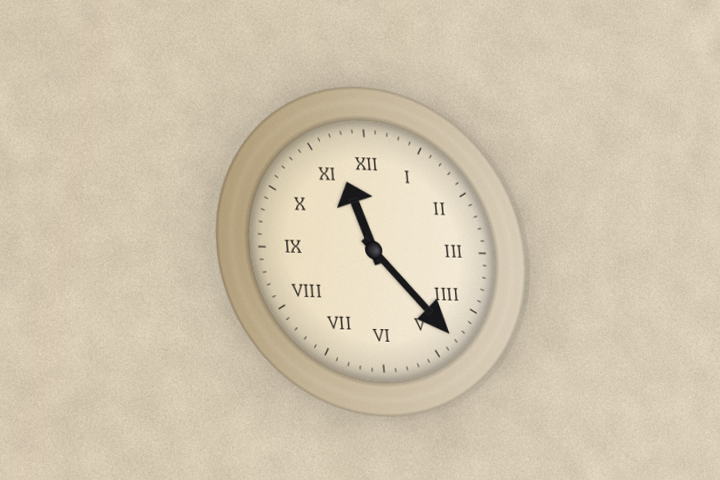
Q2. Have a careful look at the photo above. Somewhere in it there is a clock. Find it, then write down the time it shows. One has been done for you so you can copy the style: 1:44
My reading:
11:23
